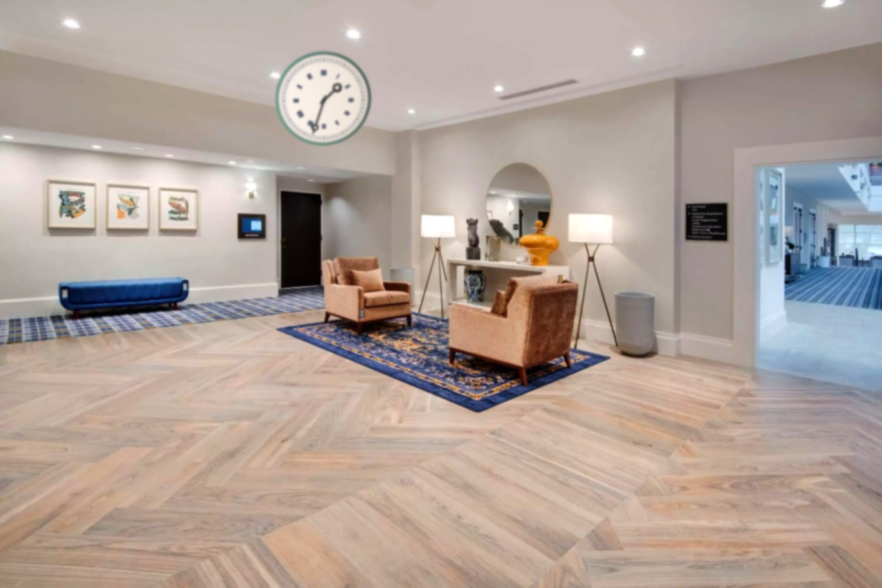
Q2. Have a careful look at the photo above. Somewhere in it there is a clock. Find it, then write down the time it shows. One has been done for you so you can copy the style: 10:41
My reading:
1:33
